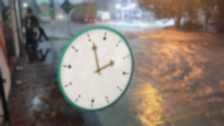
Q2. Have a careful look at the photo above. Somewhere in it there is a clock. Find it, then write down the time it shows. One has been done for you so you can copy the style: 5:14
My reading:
1:56
